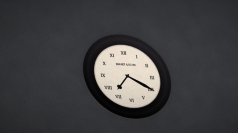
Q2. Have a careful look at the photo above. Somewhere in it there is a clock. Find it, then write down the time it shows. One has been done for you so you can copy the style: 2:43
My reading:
7:20
